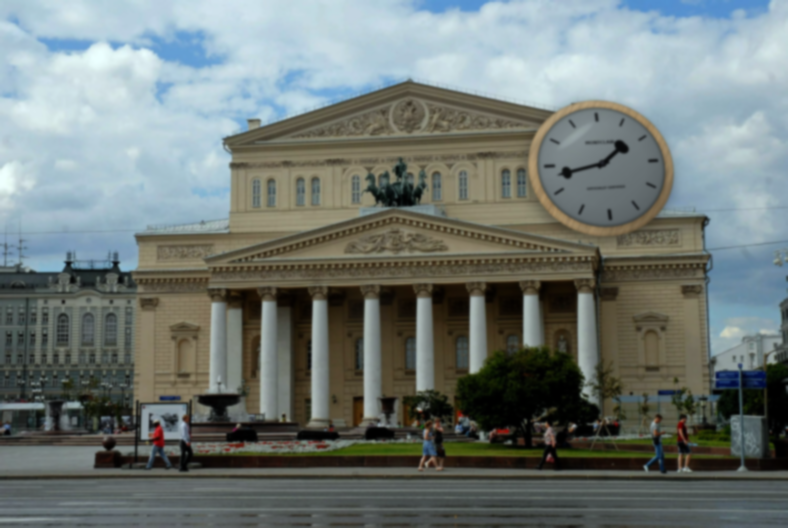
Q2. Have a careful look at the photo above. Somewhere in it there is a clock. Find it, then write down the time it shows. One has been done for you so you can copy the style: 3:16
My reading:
1:43
